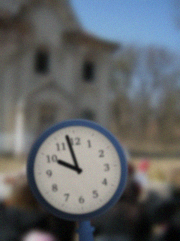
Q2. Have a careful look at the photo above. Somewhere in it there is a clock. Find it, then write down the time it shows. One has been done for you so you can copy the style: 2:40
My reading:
9:58
